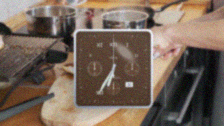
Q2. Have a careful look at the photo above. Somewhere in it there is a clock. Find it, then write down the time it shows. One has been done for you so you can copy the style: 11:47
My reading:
6:35
